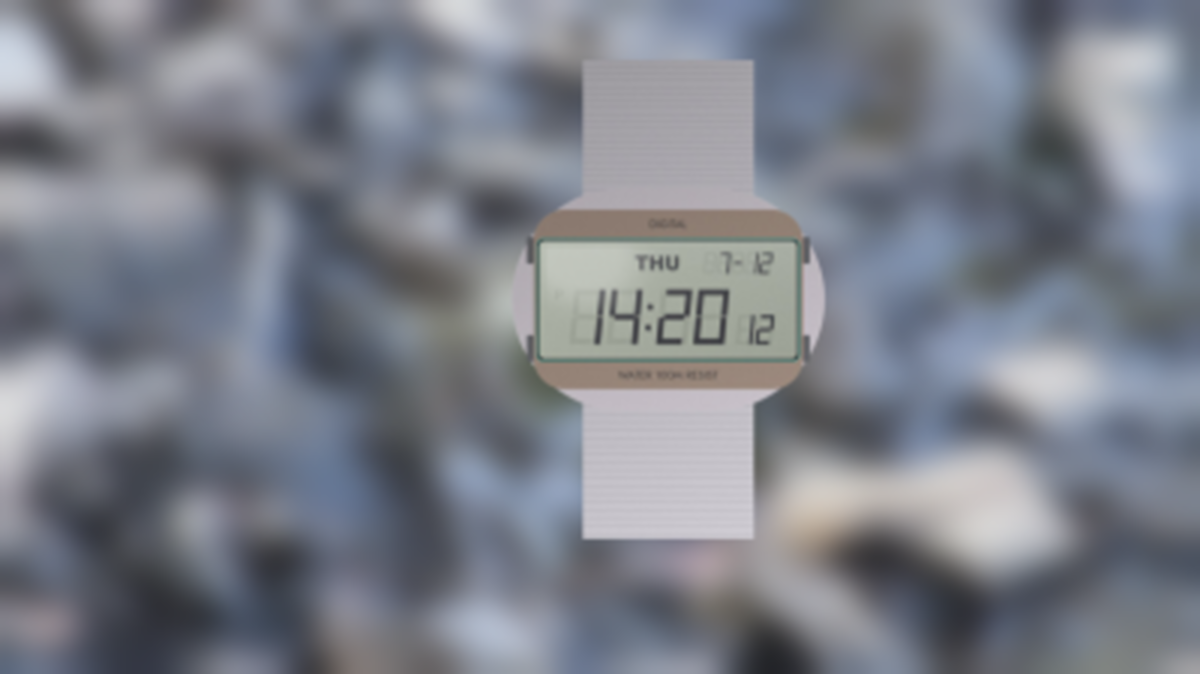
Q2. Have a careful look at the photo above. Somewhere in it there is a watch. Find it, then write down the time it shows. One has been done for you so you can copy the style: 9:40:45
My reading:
14:20:12
